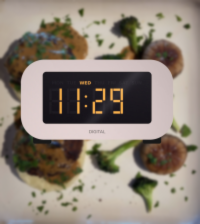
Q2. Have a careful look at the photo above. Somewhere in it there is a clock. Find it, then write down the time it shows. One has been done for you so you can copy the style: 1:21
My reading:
11:29
